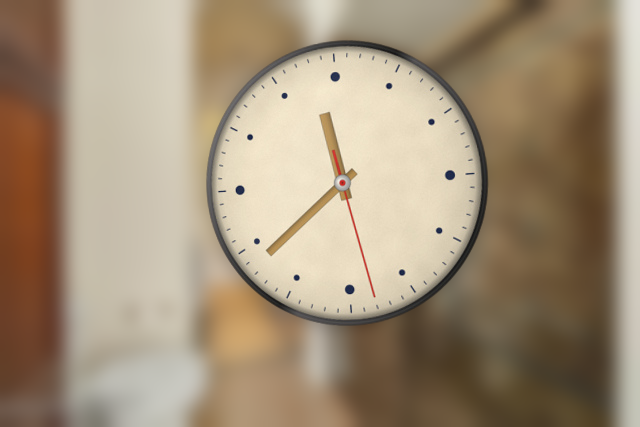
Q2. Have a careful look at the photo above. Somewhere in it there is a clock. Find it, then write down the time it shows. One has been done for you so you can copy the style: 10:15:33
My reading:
11:38:28
